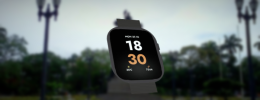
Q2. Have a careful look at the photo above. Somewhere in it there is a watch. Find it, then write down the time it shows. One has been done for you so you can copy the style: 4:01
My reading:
18:30
